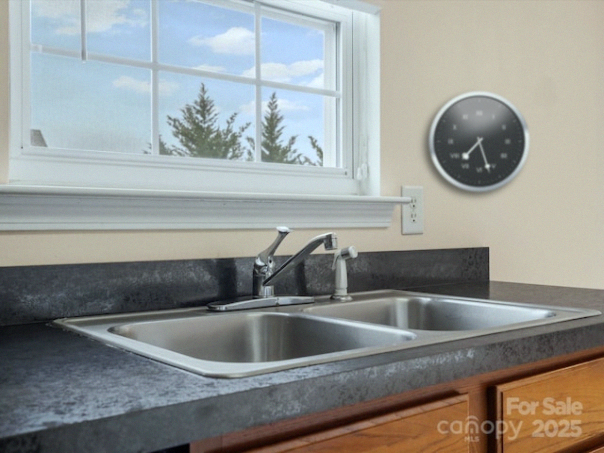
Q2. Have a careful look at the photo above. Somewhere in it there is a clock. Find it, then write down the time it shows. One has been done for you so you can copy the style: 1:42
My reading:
7:27
